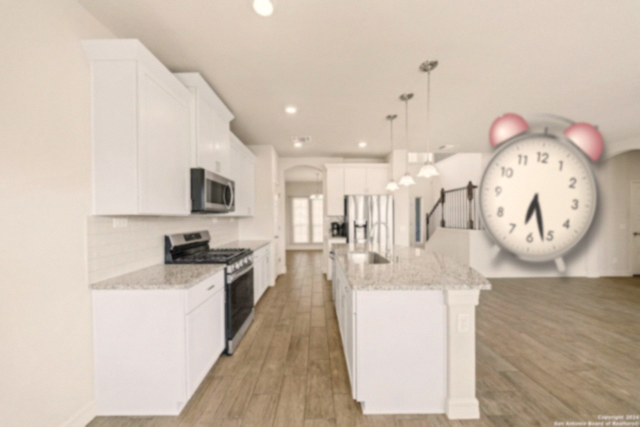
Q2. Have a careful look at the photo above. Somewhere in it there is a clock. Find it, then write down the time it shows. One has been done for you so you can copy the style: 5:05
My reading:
6:27
